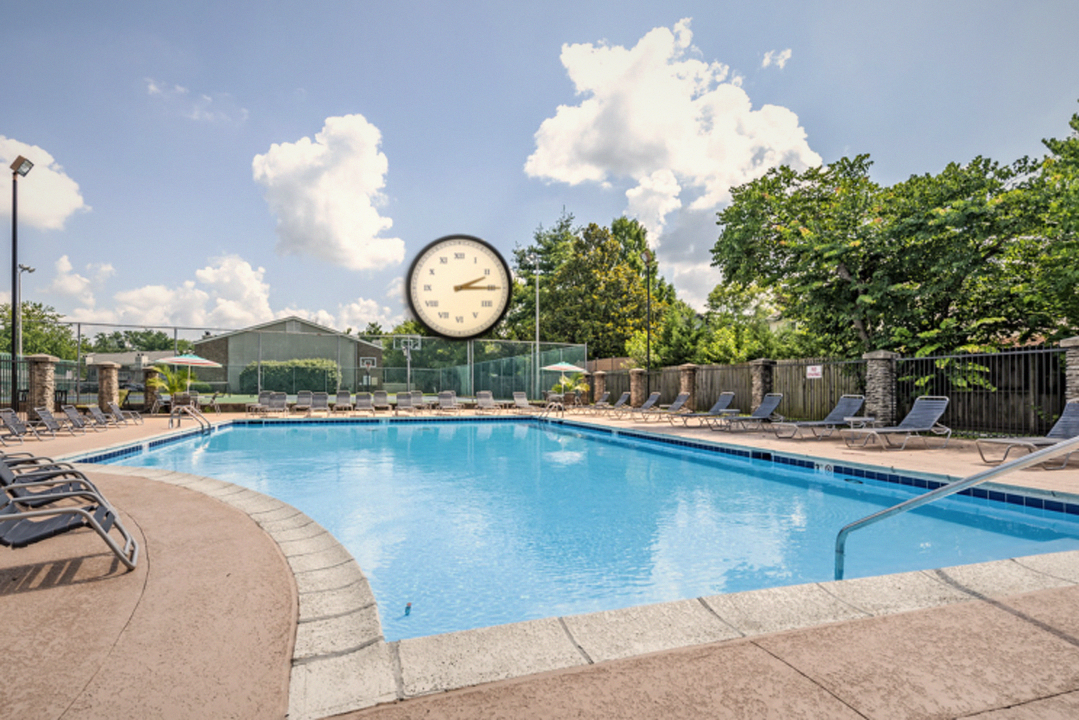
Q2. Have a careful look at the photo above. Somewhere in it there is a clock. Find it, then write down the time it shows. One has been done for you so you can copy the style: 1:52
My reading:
2:15
